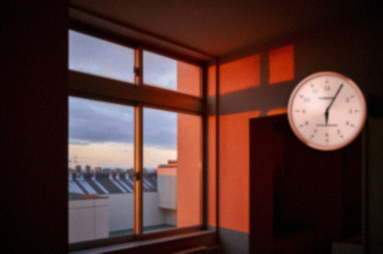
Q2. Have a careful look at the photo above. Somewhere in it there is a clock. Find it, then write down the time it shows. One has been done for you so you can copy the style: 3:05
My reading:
6:05
